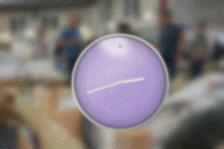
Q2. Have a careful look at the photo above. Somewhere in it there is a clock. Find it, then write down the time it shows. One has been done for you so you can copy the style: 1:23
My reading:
2:42
